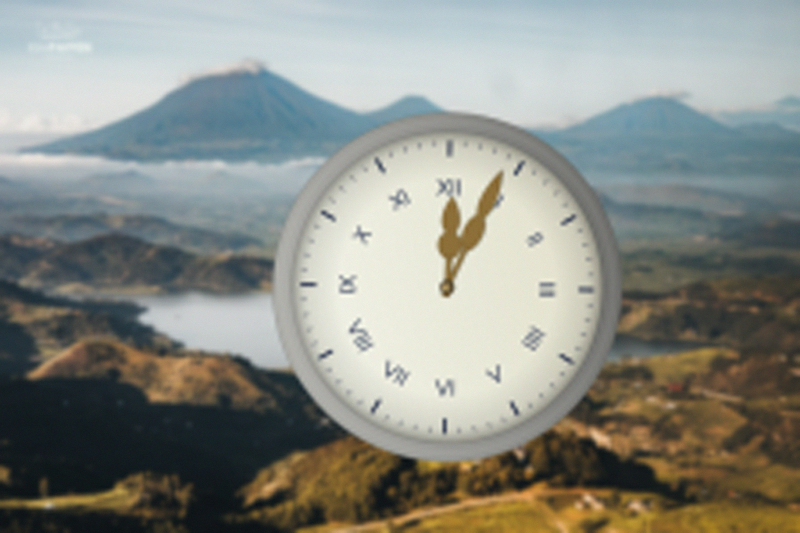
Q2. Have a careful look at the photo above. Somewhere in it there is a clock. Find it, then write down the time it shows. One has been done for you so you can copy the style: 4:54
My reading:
12:04
